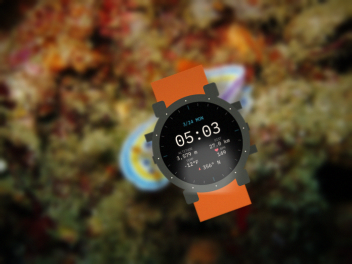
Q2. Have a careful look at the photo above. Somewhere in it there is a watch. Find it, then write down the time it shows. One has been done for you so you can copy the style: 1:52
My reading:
5:03
